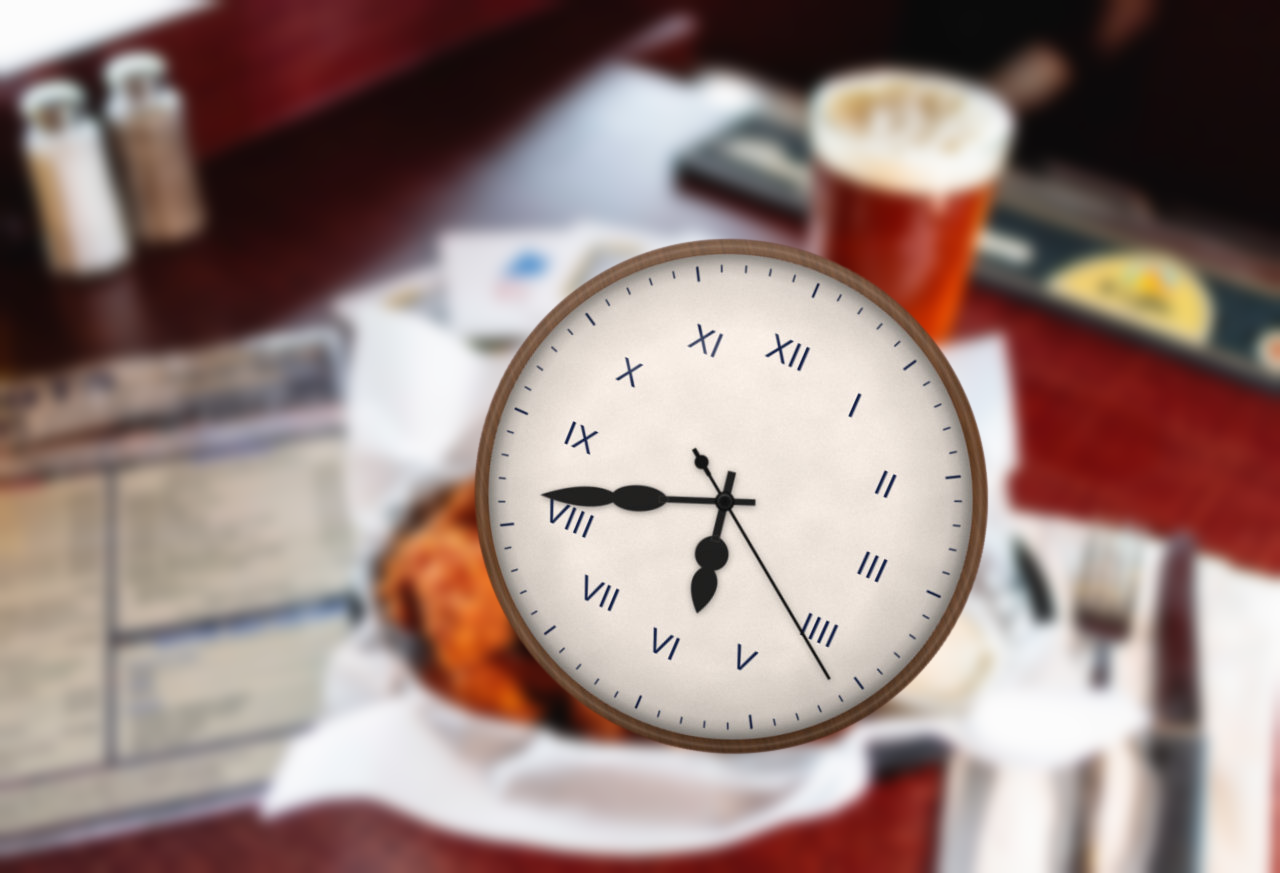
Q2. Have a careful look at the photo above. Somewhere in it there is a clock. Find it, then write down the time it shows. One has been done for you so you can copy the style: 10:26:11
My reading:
5:41:21
